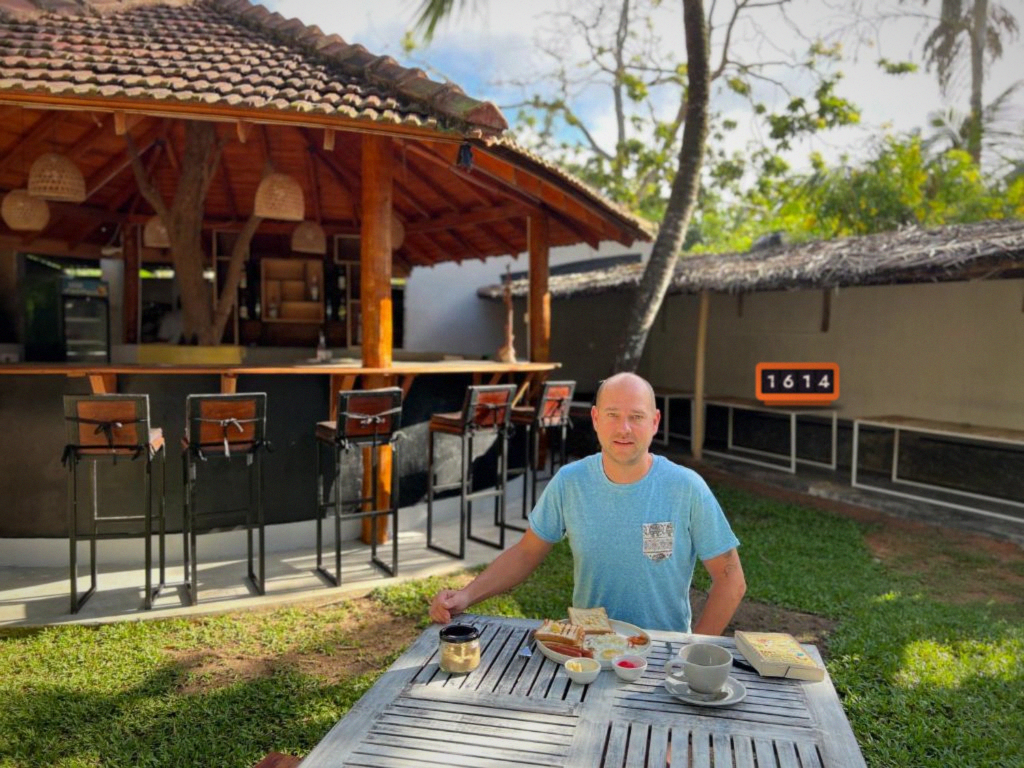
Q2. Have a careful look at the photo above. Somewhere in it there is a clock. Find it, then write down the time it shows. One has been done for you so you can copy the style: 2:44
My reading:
16:14
